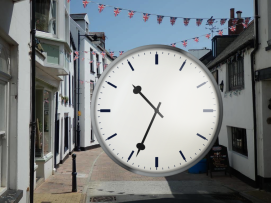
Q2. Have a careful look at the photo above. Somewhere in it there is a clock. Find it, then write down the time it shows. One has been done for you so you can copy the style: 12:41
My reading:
10:34
